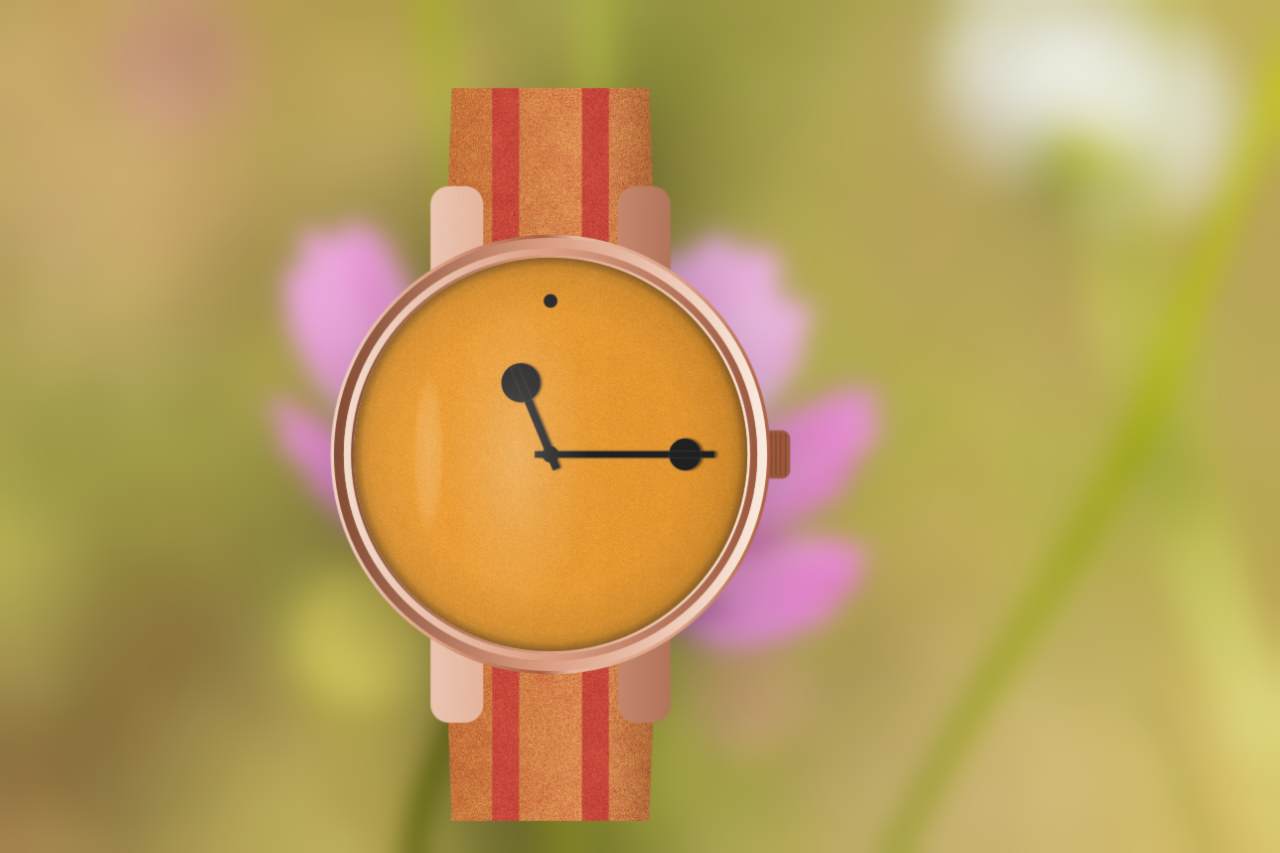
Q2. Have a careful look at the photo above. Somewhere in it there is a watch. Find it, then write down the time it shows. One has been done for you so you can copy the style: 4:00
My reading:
11:15
